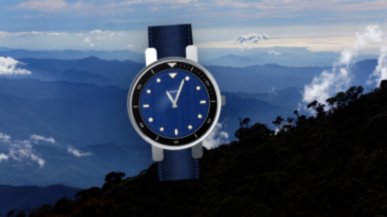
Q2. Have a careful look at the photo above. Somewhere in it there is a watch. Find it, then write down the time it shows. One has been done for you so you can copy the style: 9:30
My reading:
11:04
